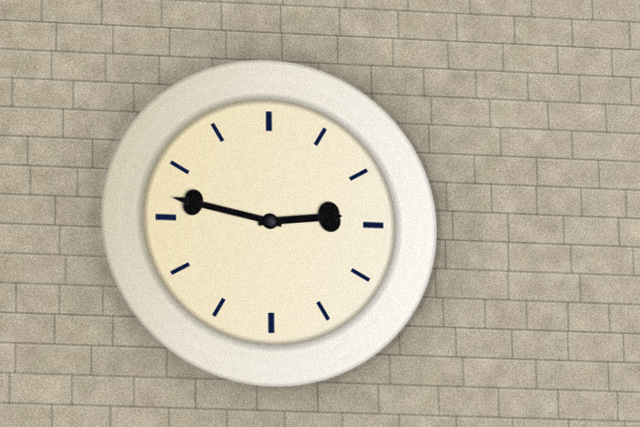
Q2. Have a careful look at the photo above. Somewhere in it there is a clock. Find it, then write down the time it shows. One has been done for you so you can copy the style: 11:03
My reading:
2:47
